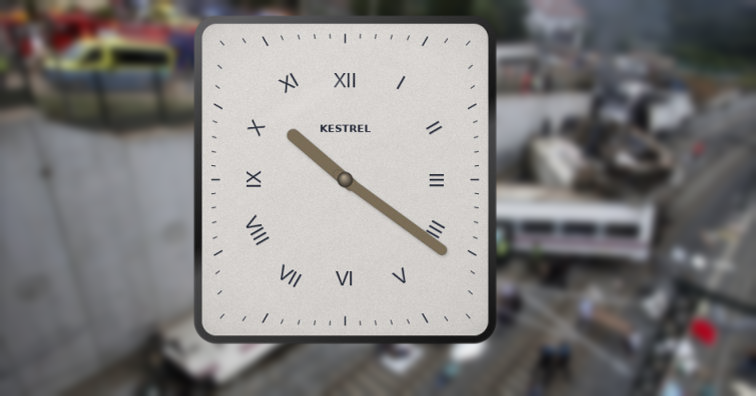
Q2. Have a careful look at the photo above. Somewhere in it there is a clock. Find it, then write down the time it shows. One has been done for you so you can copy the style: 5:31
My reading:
10:21
